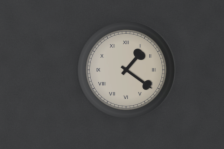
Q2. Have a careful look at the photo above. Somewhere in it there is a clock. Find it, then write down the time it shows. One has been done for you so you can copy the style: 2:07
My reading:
1:21
